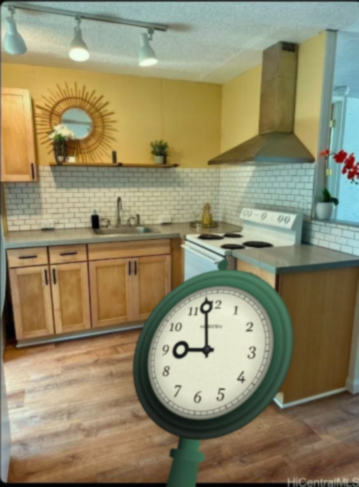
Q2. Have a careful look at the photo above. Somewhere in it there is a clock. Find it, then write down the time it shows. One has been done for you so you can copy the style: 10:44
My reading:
8:58
